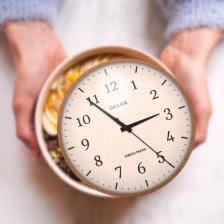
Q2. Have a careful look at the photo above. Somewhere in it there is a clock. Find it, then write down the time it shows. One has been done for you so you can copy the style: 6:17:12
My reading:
2:54:25
